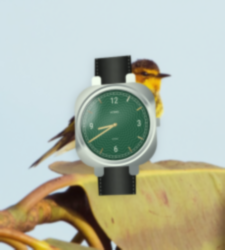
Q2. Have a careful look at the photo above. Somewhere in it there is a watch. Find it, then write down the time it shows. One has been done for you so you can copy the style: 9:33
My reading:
8:40
